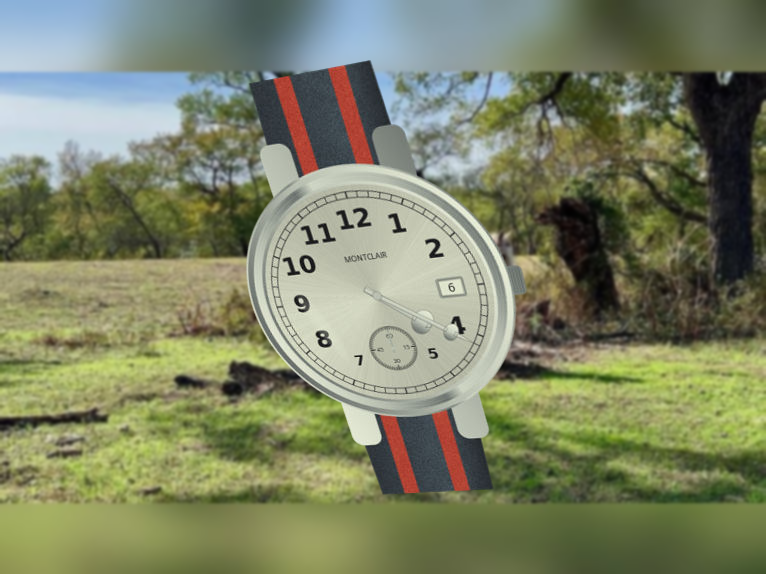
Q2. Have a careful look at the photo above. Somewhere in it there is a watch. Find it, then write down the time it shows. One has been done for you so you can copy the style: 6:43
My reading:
4:21
